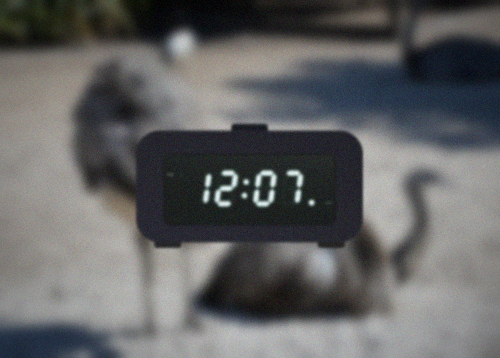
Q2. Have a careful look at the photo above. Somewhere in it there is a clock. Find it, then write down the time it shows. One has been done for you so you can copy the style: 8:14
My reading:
12:07
